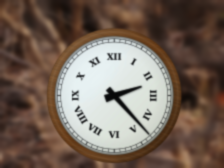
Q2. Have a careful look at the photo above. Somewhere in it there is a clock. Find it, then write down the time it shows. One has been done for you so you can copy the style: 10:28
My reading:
2:23
